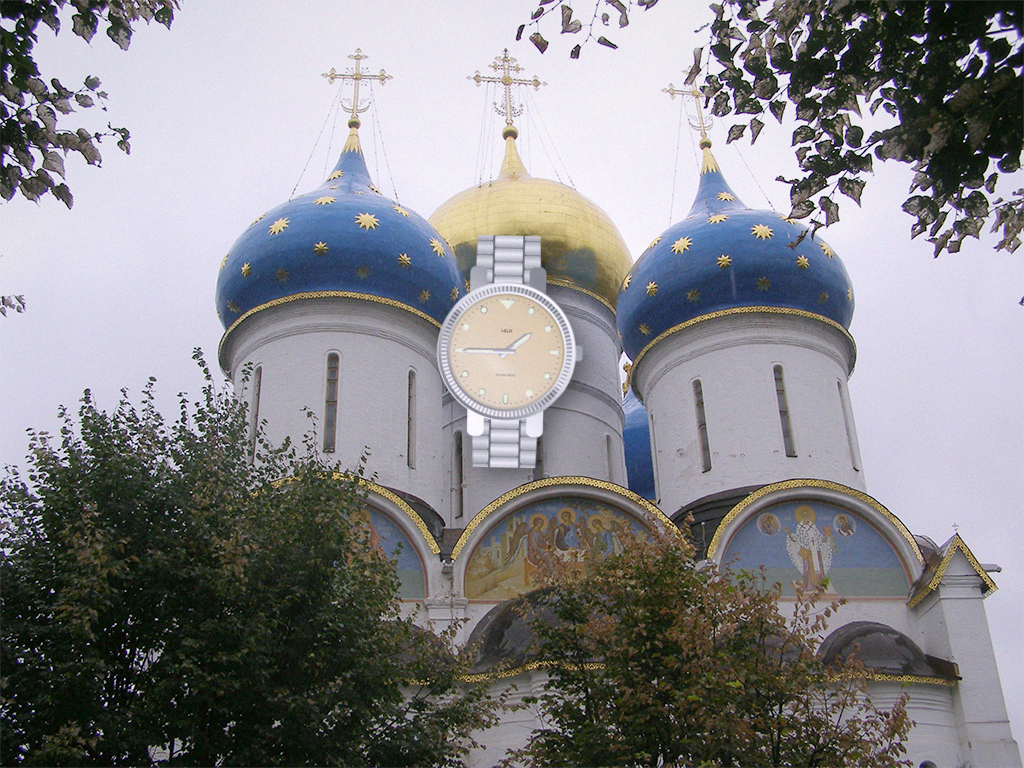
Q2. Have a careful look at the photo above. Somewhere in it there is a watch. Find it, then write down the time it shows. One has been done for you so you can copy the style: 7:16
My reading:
1:45
